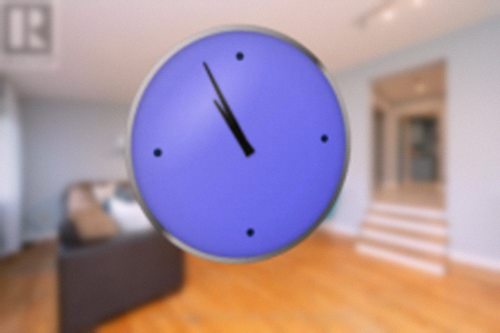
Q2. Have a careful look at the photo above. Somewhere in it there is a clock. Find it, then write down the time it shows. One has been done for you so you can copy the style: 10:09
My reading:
10:56
